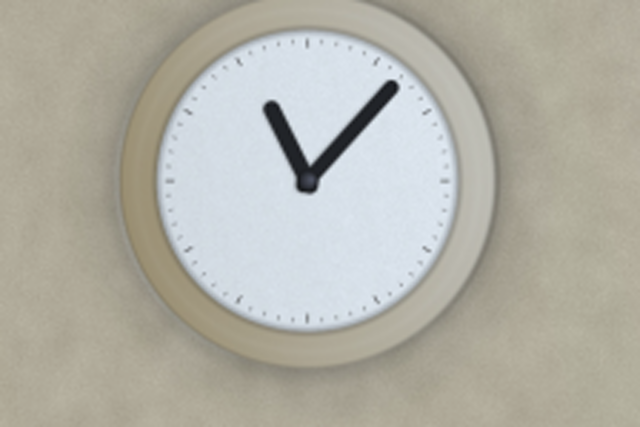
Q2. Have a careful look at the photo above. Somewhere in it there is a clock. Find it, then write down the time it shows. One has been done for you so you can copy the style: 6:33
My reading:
11:07
